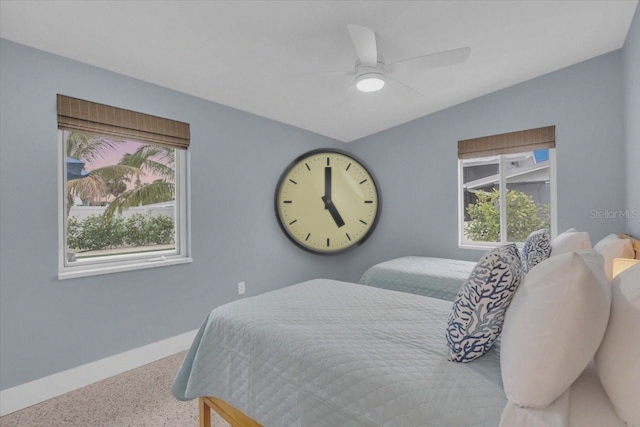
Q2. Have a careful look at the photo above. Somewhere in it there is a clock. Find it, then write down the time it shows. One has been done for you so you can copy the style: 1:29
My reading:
5:00
